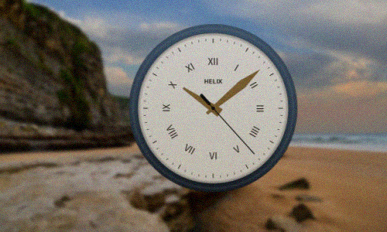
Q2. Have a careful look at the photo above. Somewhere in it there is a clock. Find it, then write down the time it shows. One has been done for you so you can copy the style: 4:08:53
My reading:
10:08:23
